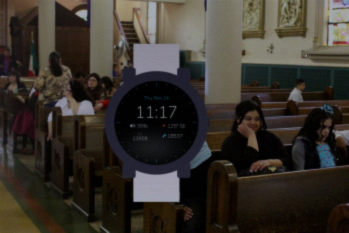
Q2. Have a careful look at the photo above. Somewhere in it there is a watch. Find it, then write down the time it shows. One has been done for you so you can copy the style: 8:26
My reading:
11:17
